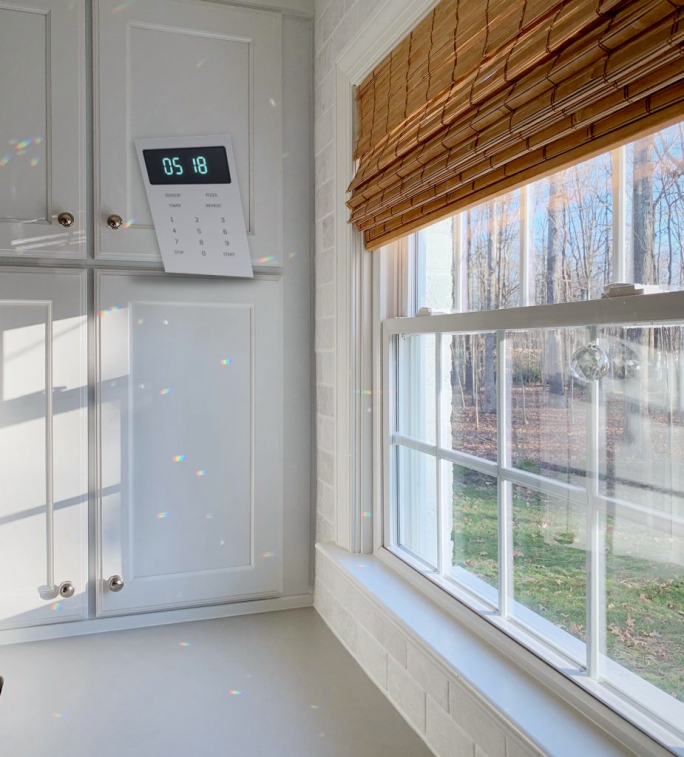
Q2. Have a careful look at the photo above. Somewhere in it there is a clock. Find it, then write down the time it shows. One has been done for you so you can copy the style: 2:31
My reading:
5:18
